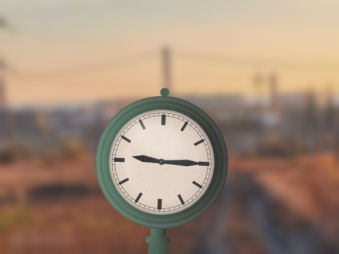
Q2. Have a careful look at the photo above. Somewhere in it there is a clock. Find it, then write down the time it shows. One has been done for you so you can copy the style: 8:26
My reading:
9:15
